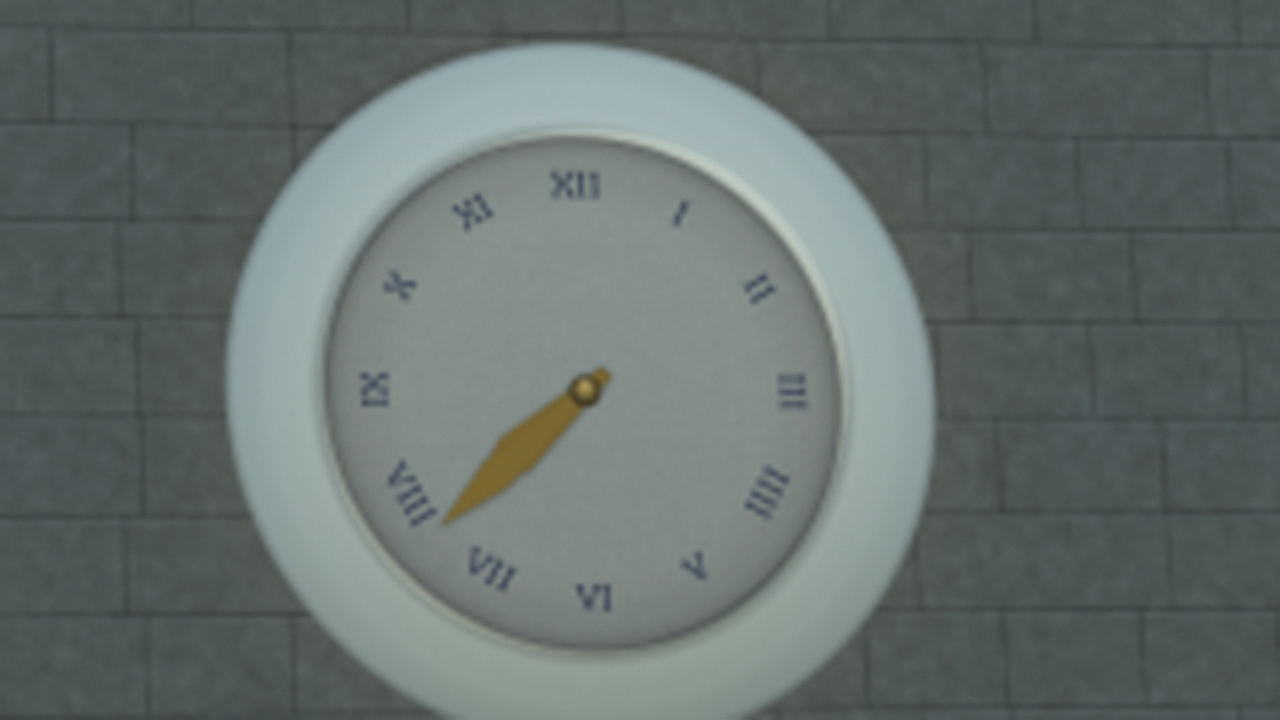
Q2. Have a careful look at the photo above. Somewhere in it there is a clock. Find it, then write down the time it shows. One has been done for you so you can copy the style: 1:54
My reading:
7:38
